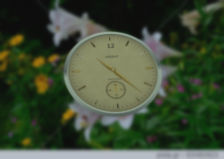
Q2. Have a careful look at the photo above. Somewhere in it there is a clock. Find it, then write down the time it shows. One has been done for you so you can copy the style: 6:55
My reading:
10:23
